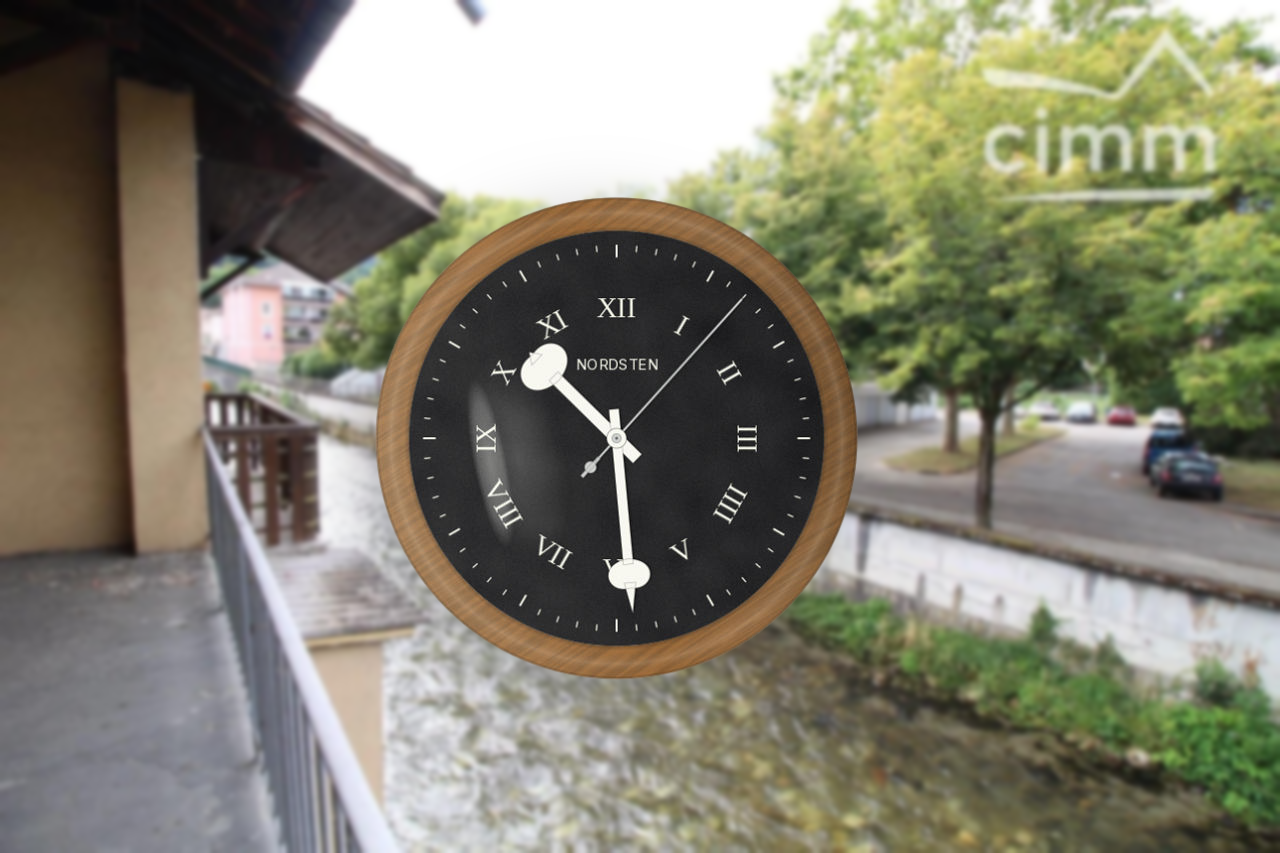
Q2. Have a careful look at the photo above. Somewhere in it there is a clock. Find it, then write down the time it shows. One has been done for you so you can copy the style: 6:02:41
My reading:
10:29:07
